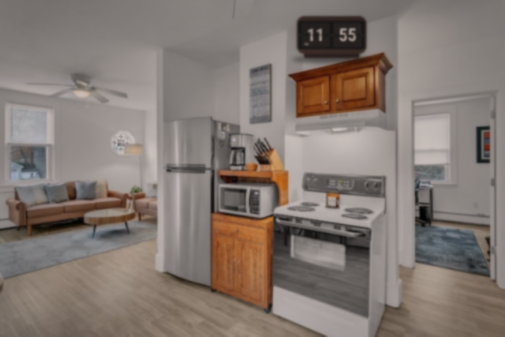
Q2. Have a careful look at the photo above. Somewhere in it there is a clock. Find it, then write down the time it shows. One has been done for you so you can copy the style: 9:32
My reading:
11:55
